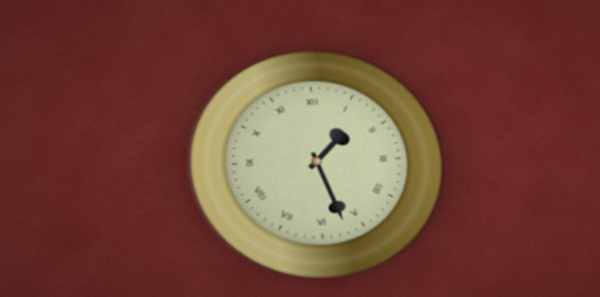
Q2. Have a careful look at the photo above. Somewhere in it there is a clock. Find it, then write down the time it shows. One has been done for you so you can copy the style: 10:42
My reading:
1:27
